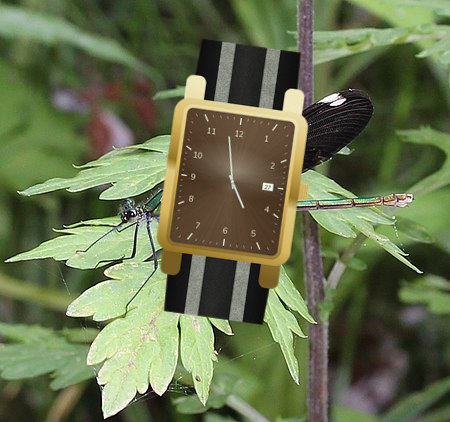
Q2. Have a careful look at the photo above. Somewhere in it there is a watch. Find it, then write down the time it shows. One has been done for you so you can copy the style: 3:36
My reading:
4:58
